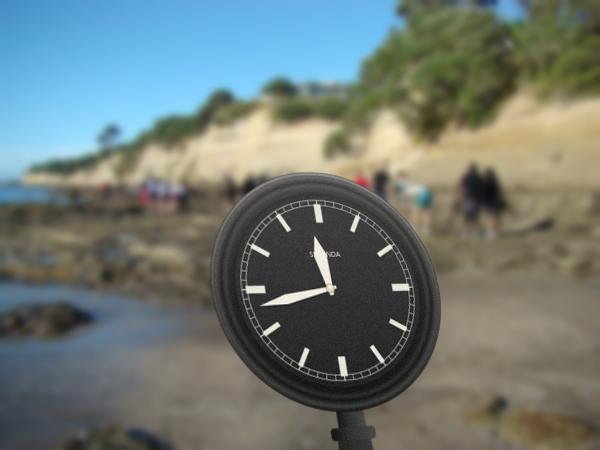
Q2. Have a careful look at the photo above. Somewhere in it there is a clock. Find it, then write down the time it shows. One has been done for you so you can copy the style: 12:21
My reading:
11:43
